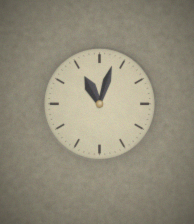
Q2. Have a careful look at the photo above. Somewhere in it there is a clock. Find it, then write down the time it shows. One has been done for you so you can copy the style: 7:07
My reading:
11:03
